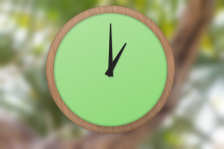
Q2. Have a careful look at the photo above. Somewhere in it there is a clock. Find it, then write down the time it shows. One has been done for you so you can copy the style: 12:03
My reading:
1:00
